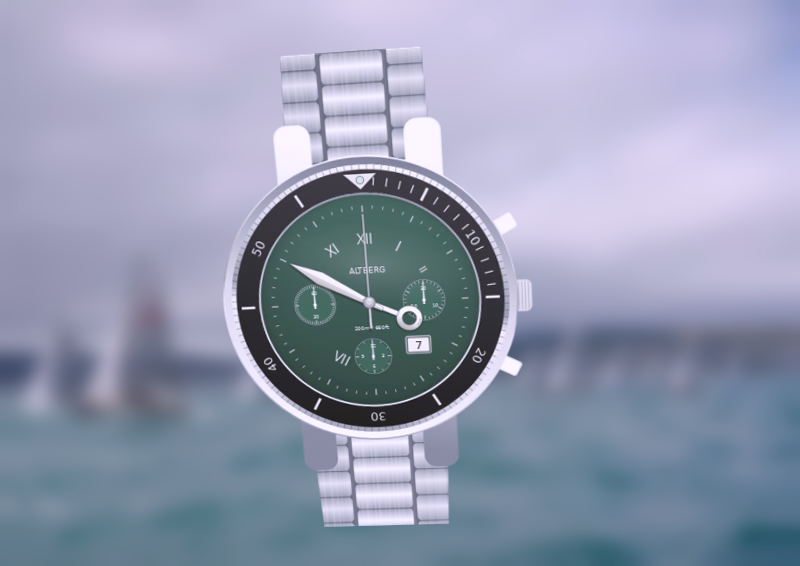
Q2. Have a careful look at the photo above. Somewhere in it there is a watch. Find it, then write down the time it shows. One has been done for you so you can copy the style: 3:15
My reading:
3:50
